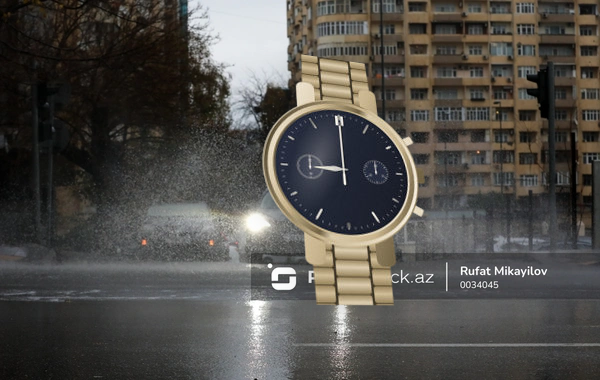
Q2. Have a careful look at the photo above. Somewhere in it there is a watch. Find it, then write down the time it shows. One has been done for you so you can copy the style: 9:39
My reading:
9:00
